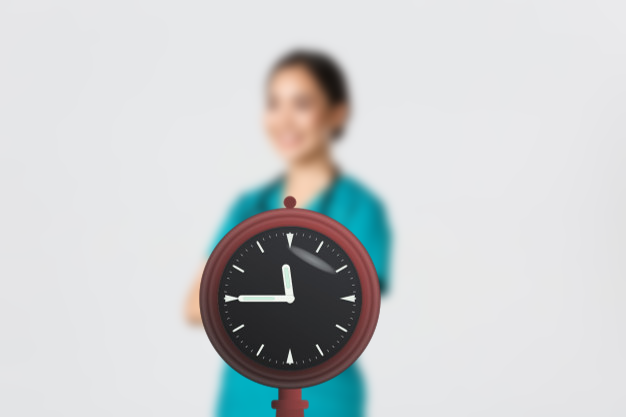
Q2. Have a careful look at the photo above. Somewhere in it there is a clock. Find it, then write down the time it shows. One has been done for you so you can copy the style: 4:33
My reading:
11:45
